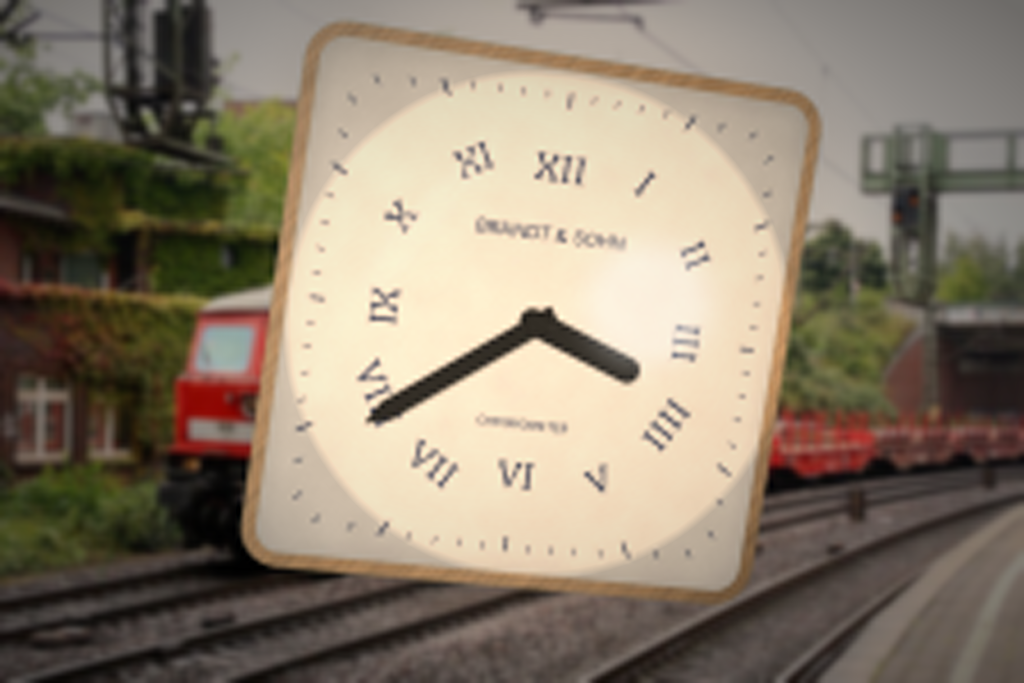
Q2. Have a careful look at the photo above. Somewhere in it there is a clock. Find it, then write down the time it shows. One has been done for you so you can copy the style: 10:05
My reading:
3:39
